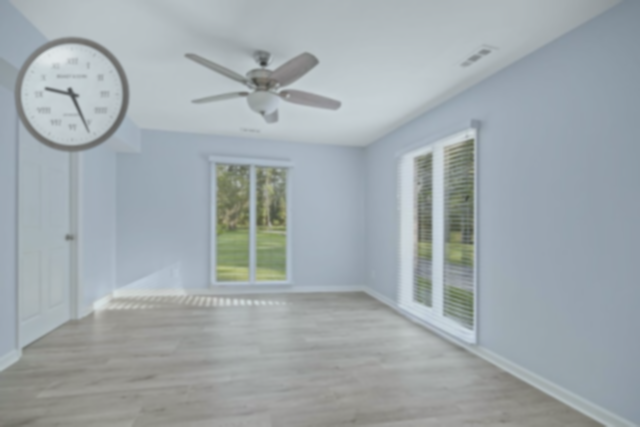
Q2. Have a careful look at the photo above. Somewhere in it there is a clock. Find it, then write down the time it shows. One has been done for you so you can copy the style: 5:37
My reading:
9:26
